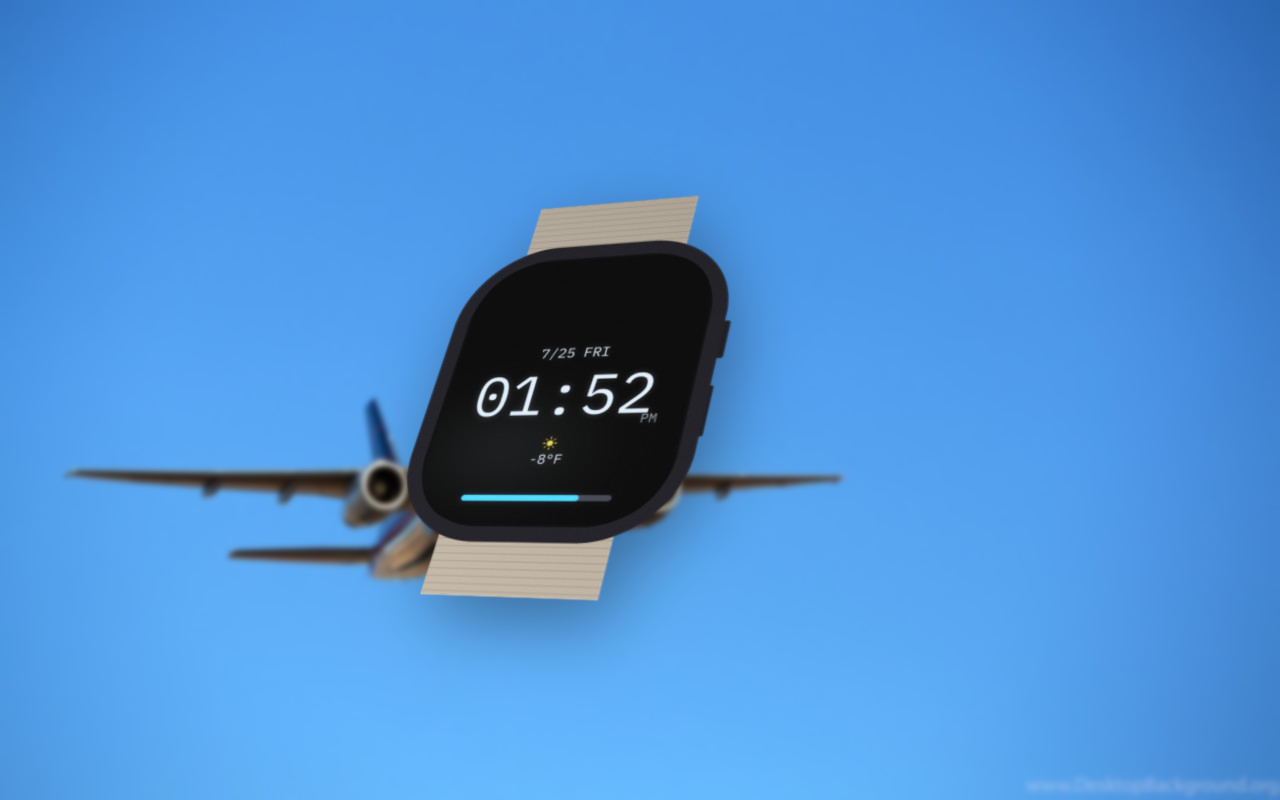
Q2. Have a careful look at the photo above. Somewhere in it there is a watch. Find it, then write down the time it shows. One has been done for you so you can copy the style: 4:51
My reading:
1:52
